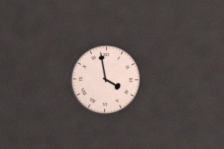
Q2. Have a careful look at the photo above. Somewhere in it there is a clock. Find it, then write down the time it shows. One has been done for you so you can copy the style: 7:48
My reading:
3:58
